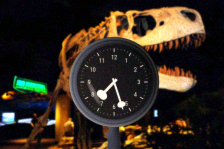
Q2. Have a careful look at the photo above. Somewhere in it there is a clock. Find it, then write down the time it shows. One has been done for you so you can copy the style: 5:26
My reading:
7:27
